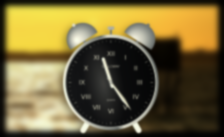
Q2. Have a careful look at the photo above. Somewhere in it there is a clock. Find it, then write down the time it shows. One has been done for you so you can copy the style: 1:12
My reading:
11:24
